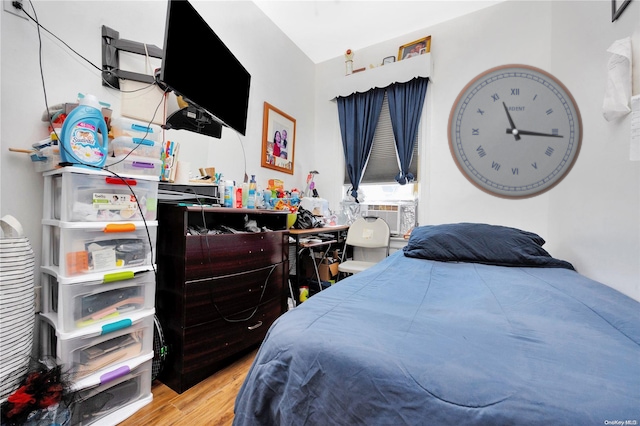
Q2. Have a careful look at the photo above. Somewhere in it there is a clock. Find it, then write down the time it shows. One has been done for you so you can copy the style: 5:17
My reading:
11:16
